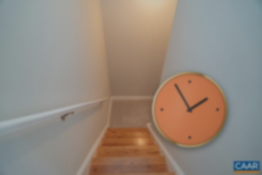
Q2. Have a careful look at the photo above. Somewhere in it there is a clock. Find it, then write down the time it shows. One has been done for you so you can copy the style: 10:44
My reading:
1:55
